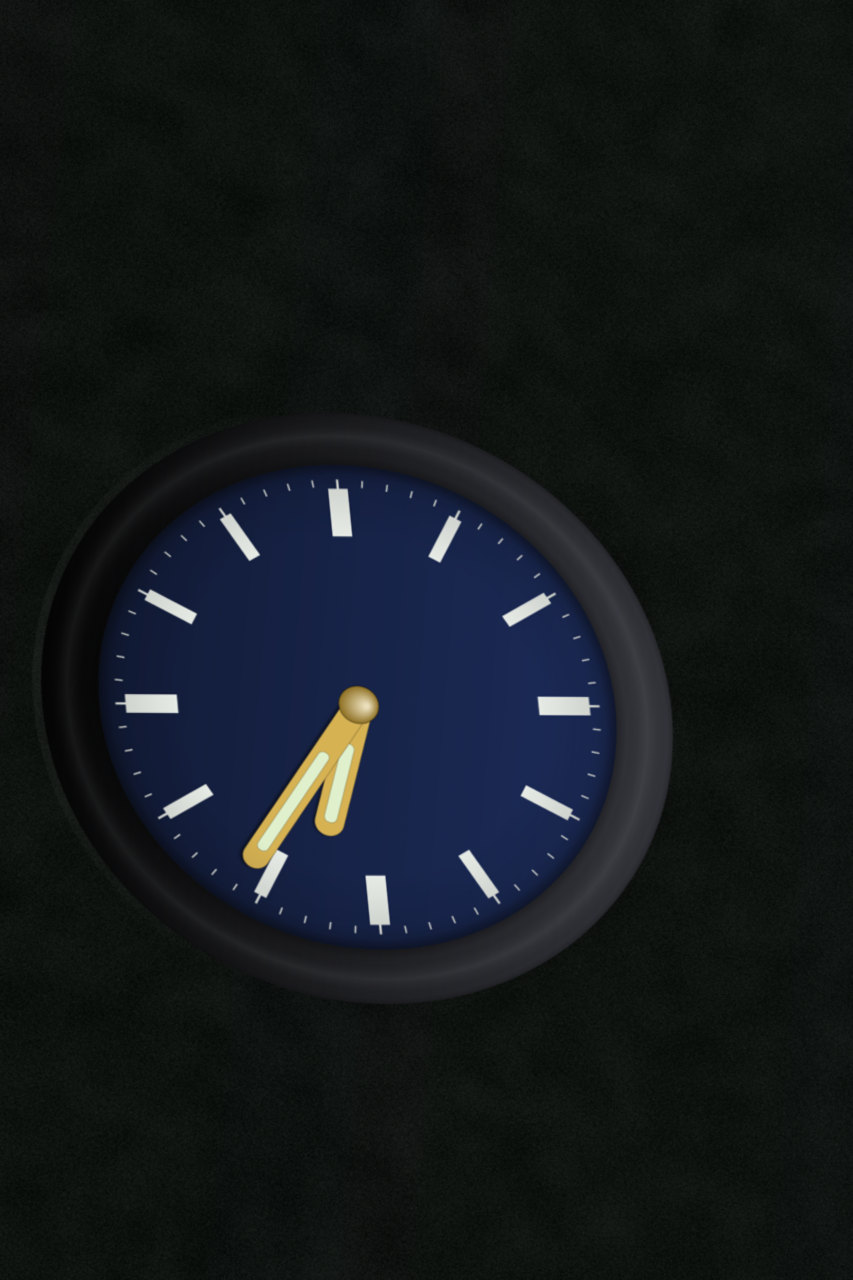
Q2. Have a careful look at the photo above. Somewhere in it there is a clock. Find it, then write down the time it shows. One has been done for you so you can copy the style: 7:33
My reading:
6:36
